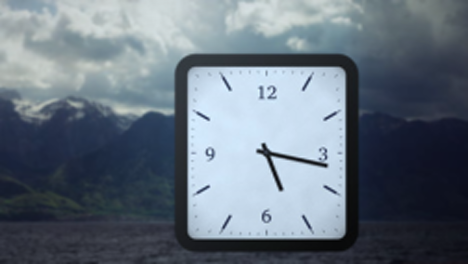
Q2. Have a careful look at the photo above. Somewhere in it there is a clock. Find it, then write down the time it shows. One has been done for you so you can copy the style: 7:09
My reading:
5:17
